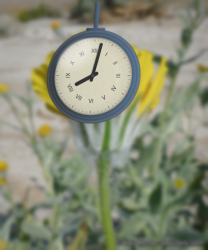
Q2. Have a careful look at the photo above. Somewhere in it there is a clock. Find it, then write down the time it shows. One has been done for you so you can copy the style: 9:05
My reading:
8:02
